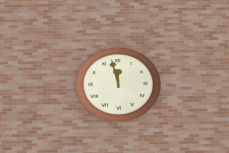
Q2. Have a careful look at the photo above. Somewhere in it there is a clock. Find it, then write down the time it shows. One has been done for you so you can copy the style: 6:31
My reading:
11:58
